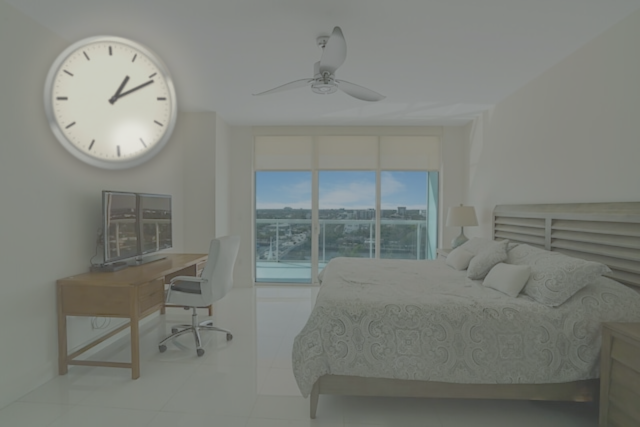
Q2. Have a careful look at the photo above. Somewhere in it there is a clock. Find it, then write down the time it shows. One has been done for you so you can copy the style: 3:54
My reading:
1:11
